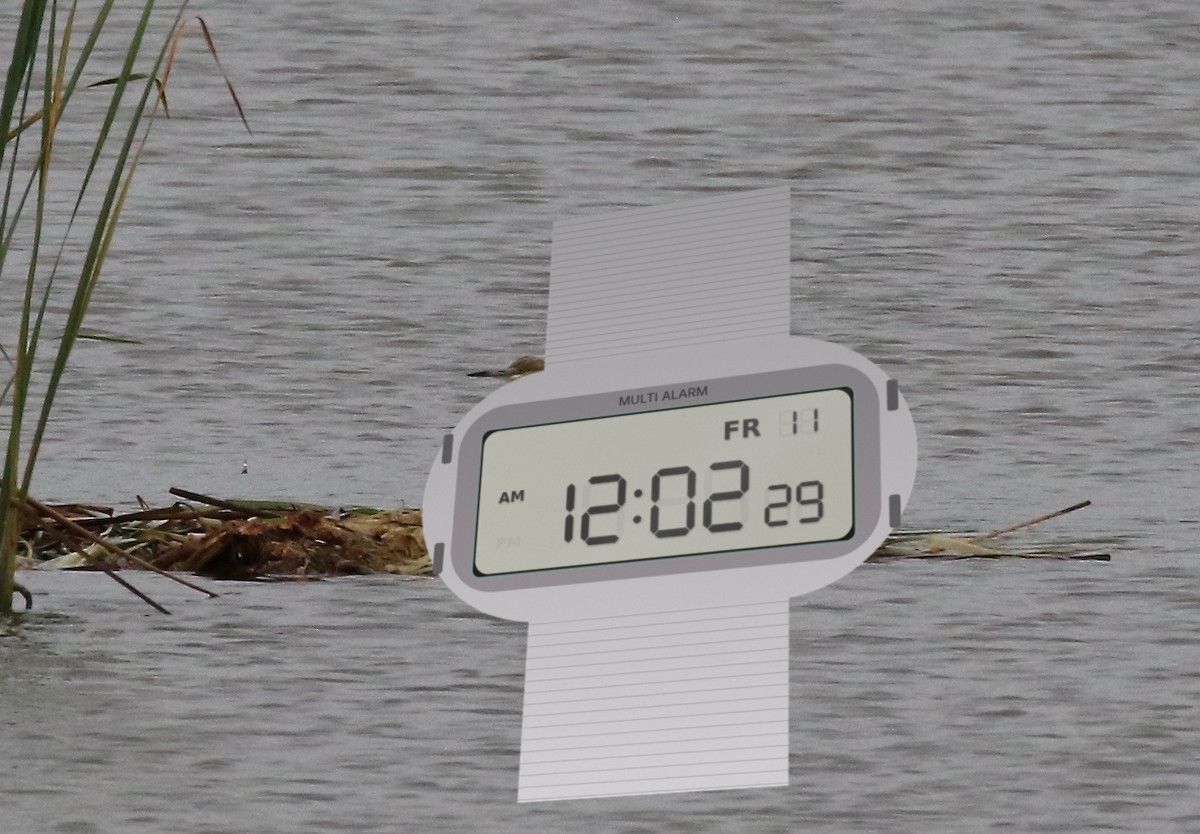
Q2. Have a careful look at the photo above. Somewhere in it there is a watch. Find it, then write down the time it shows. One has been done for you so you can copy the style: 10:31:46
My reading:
12:02:29
